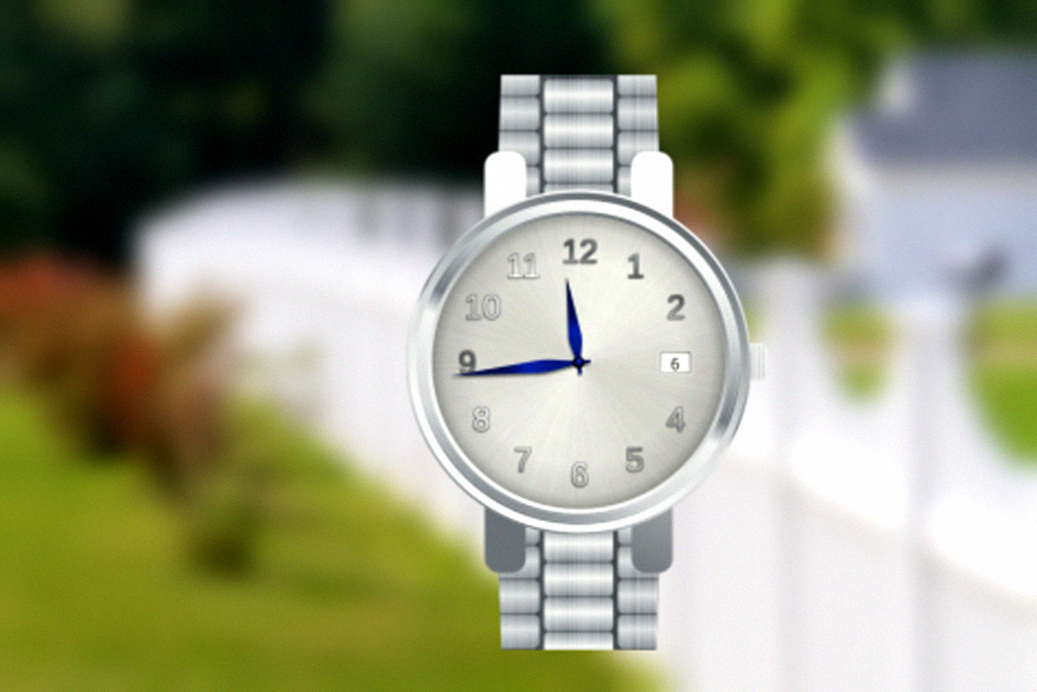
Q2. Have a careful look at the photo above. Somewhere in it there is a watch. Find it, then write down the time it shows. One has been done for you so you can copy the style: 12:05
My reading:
11:44
